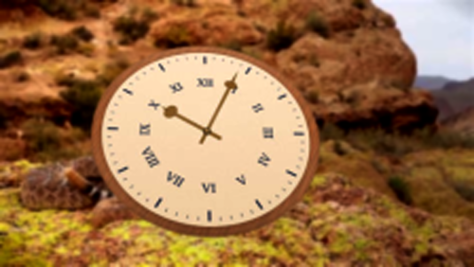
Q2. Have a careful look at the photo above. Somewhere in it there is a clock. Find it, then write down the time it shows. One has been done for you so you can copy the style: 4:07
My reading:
10:04
